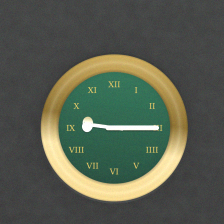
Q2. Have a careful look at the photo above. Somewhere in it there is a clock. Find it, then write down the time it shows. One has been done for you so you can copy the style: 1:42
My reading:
9:15
